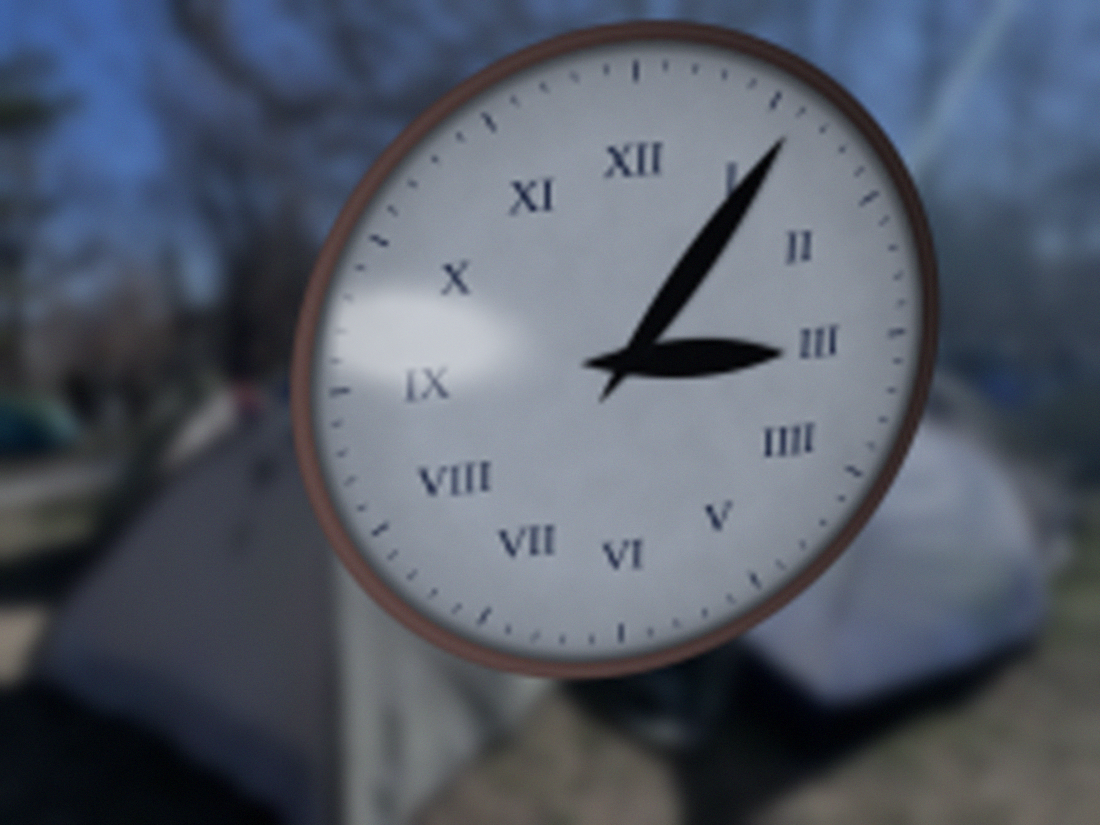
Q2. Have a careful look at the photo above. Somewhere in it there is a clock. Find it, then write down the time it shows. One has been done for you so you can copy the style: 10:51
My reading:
3:06
